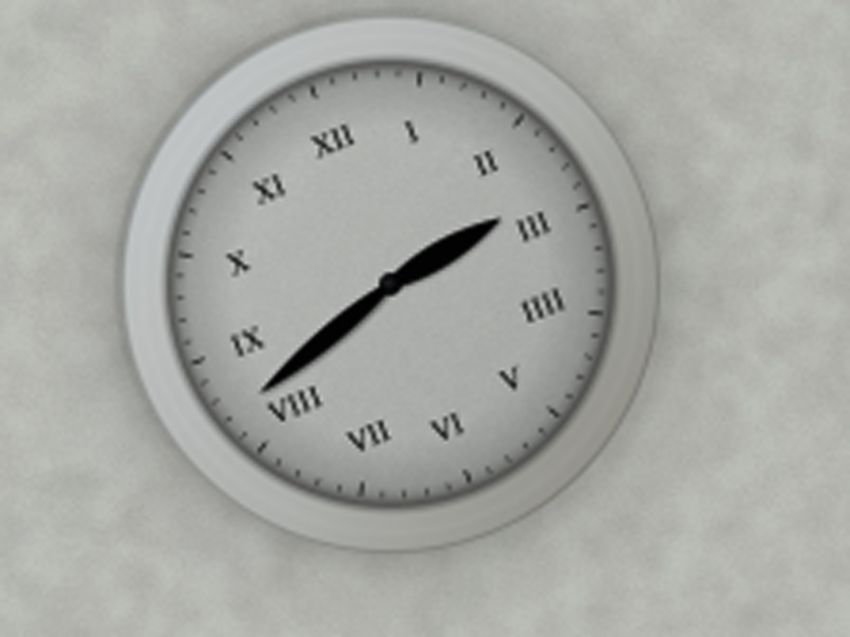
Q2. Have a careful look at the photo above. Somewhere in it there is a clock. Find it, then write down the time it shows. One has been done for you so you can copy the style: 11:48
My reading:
2:42
